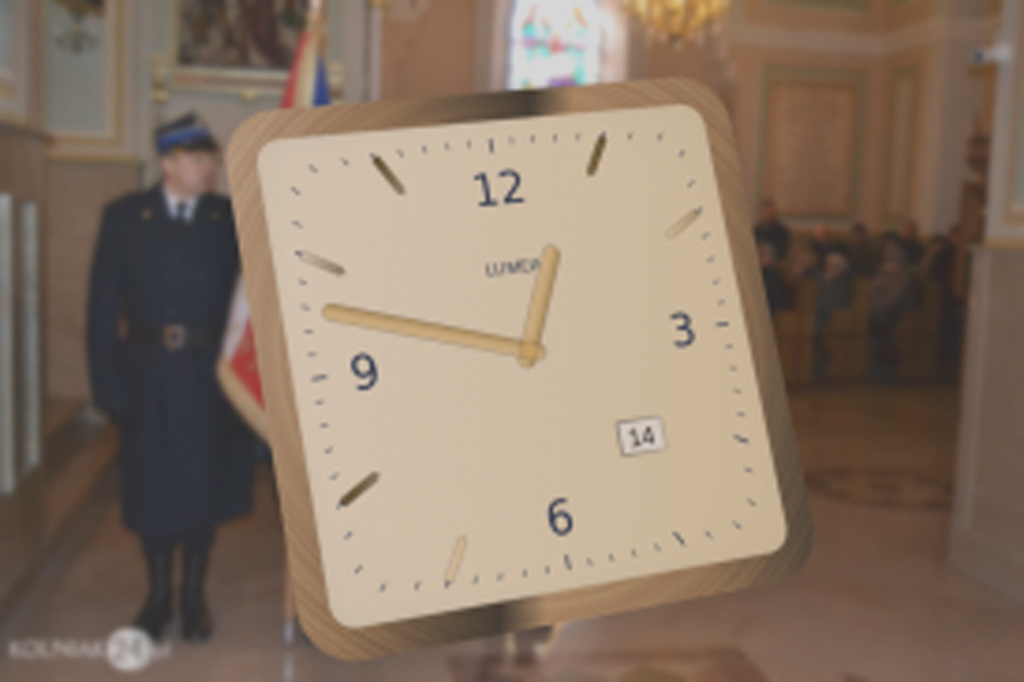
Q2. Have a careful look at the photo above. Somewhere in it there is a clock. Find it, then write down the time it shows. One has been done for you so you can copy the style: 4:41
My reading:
12:48
